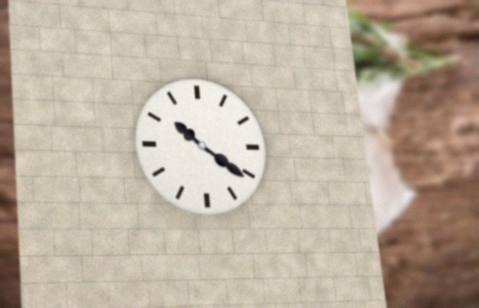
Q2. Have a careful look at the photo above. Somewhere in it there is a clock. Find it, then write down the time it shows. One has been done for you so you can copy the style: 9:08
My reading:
10:21
